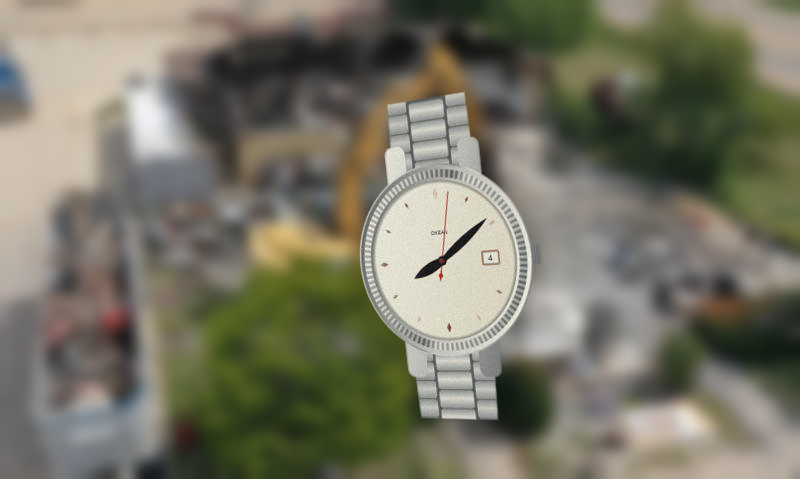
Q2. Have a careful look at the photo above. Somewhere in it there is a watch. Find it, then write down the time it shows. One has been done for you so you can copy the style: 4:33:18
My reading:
8:09:02
